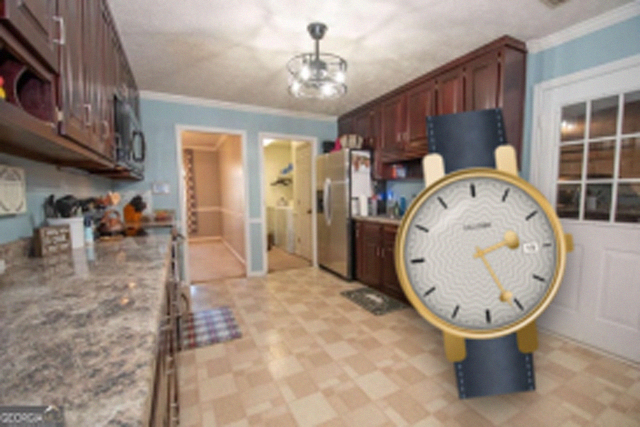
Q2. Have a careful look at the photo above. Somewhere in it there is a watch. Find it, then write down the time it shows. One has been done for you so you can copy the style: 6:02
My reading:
2:26
